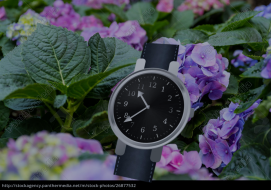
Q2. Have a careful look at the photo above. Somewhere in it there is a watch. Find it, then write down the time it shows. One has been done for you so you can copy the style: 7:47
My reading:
10:38
